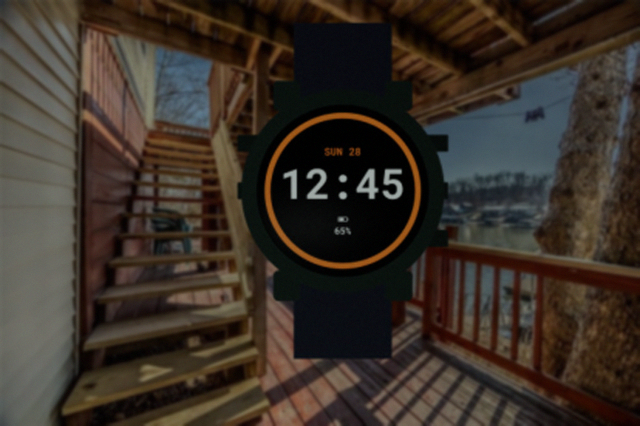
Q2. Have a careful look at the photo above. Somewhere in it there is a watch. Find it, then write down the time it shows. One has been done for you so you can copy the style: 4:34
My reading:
12:45
